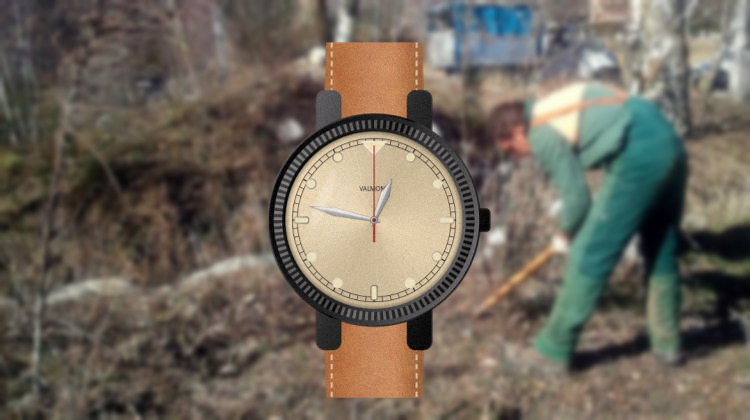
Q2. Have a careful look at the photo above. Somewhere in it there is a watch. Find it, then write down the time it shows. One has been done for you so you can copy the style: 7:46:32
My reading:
12:47:00
